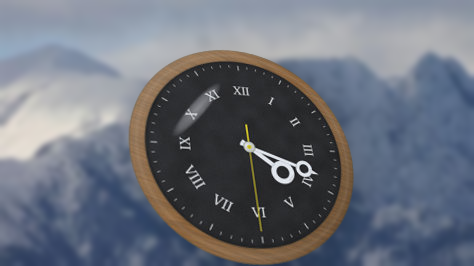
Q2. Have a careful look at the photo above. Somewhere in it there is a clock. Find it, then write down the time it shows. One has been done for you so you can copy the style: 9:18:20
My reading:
4:18:30
